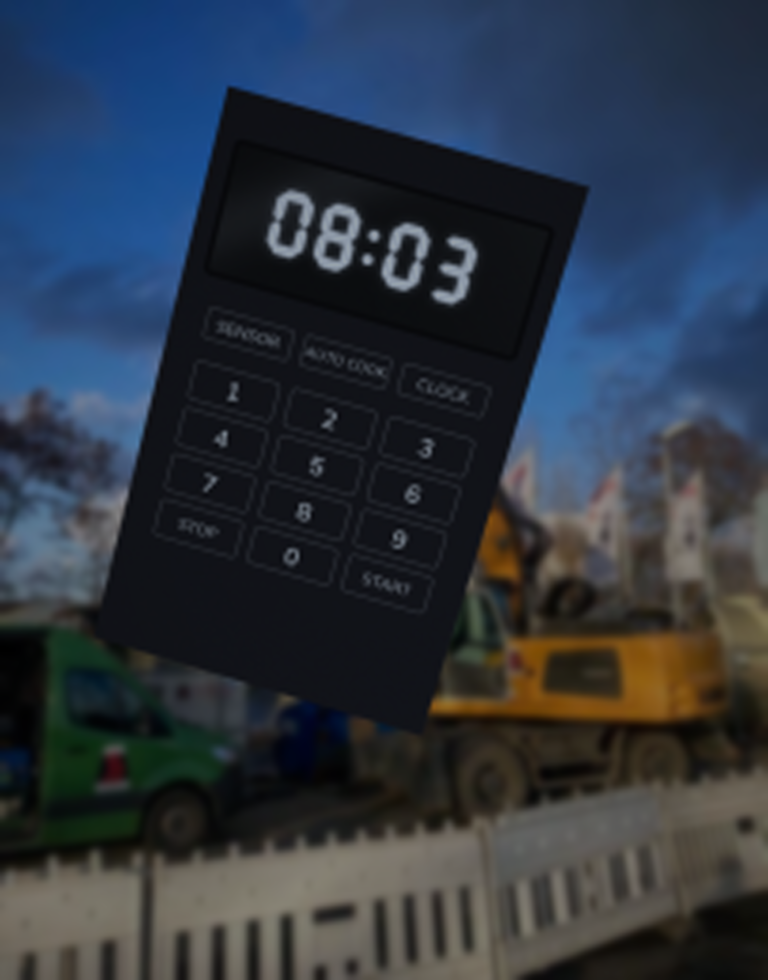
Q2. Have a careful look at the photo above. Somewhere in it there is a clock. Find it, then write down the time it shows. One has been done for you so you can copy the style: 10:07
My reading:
8:03
